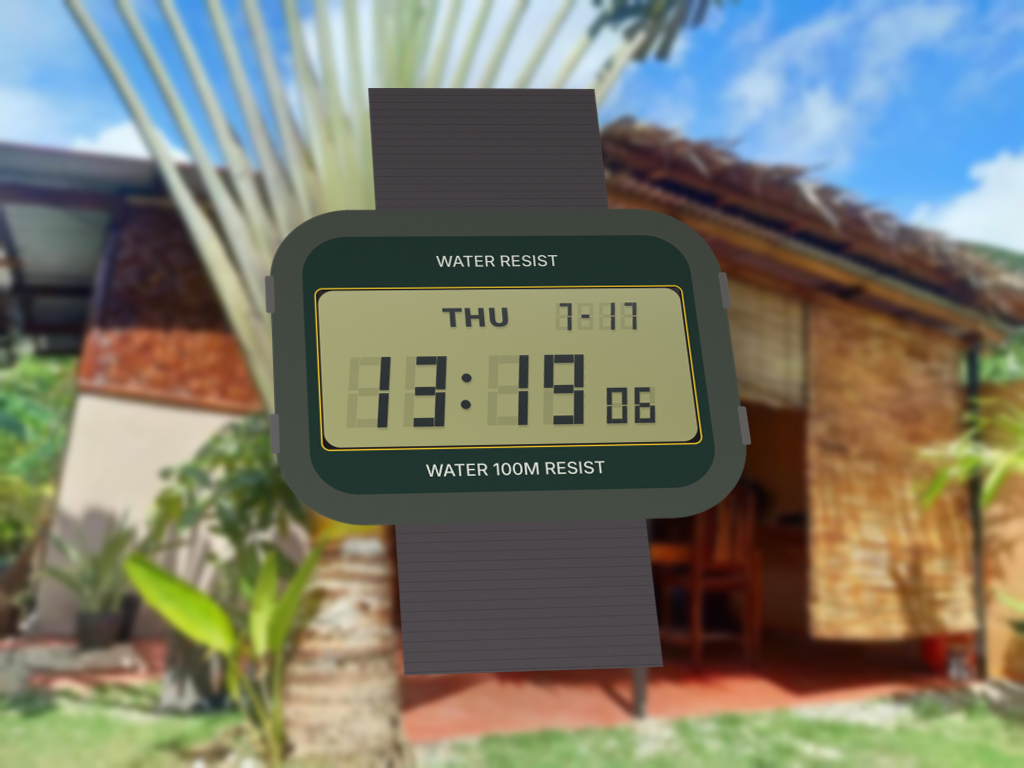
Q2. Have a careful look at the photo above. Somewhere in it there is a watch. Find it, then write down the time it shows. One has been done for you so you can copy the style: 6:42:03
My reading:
13:19:06
